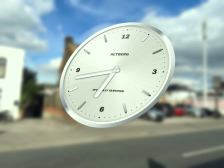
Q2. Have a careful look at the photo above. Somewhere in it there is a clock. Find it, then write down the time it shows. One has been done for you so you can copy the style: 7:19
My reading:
6:43
